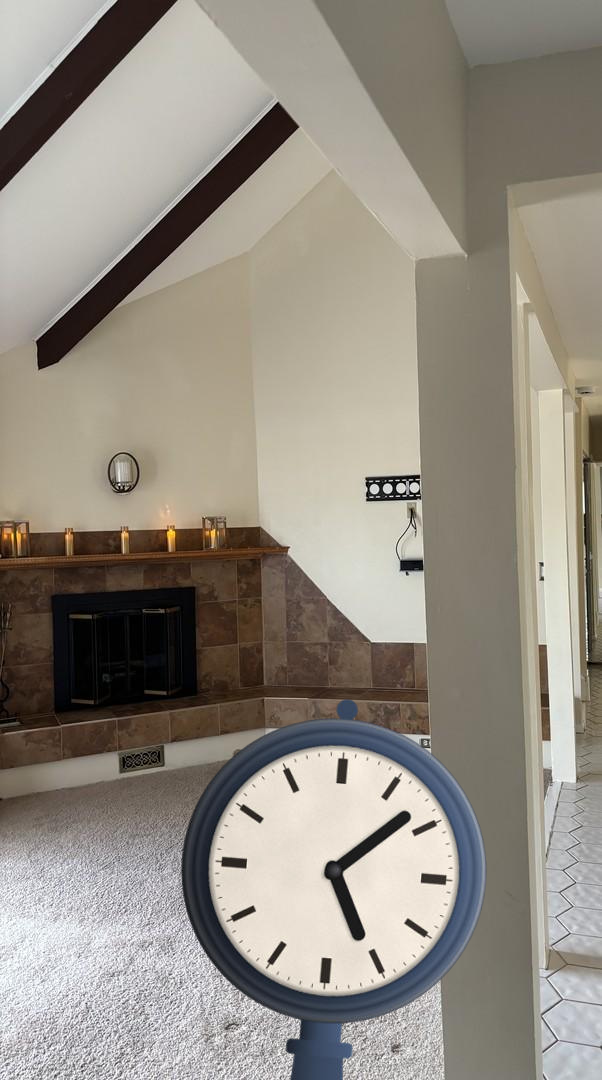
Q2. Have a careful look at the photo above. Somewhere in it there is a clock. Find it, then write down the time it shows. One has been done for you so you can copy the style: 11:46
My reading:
5:08
